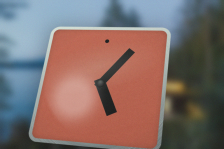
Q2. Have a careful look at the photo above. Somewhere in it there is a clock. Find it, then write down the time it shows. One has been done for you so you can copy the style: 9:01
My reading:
5:06
